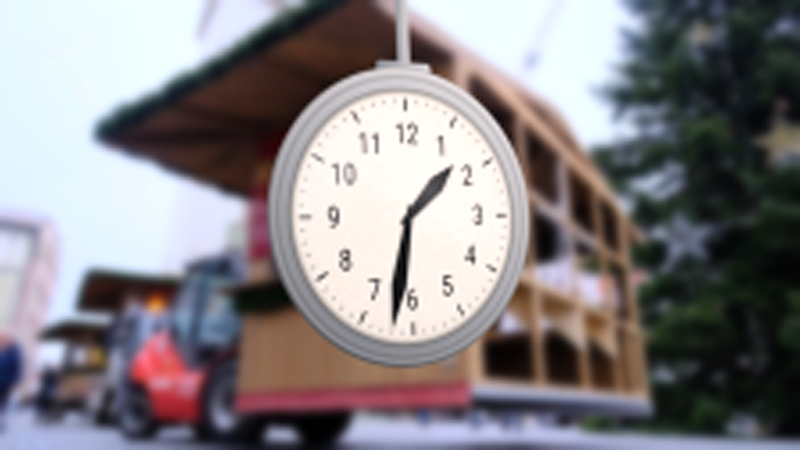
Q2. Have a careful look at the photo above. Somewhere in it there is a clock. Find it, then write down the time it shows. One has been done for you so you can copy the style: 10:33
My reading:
1:32
